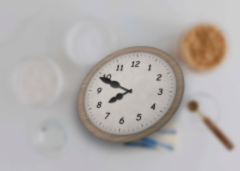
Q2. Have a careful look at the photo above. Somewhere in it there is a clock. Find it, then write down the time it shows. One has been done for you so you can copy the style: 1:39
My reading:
7:49
